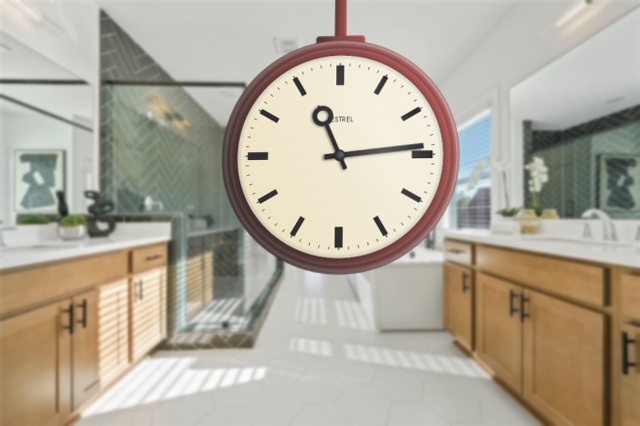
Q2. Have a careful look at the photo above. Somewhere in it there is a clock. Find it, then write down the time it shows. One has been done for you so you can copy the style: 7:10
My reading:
11:14
